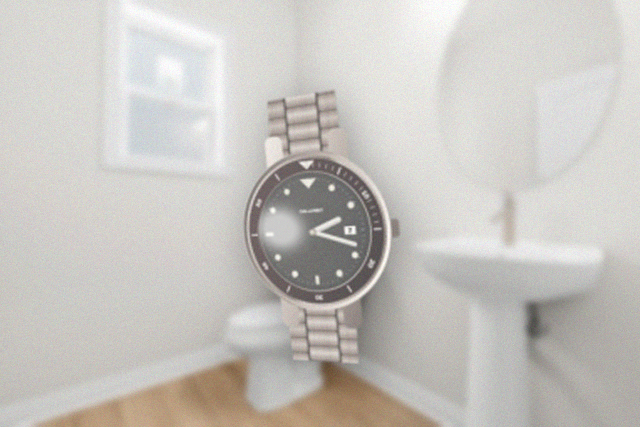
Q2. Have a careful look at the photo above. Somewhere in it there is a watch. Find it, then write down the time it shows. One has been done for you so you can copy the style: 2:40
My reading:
2:18
